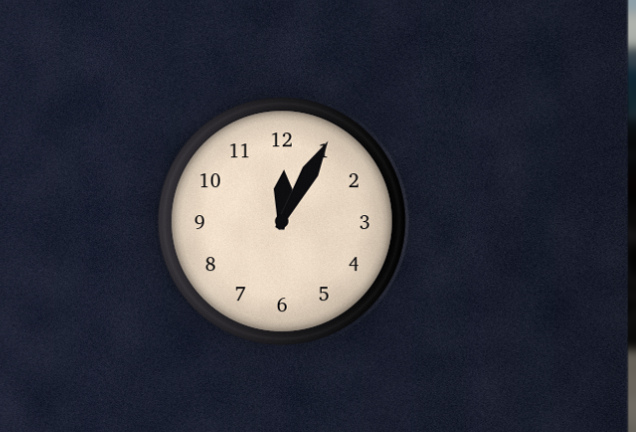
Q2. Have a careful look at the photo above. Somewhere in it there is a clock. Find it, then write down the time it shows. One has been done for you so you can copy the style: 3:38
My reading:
12:05
